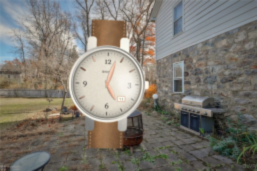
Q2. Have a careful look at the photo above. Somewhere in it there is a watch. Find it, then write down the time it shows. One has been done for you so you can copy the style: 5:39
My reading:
5:03
